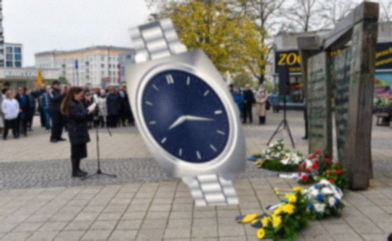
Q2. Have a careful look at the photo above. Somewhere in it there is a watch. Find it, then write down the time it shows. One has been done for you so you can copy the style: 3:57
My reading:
8:17
